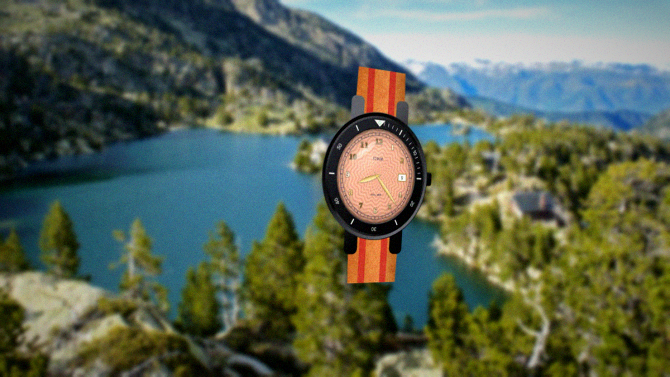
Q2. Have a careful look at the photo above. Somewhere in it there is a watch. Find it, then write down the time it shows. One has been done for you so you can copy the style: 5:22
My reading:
8:23
